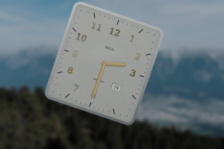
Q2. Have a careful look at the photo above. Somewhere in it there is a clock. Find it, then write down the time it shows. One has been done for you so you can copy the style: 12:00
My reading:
2:30
